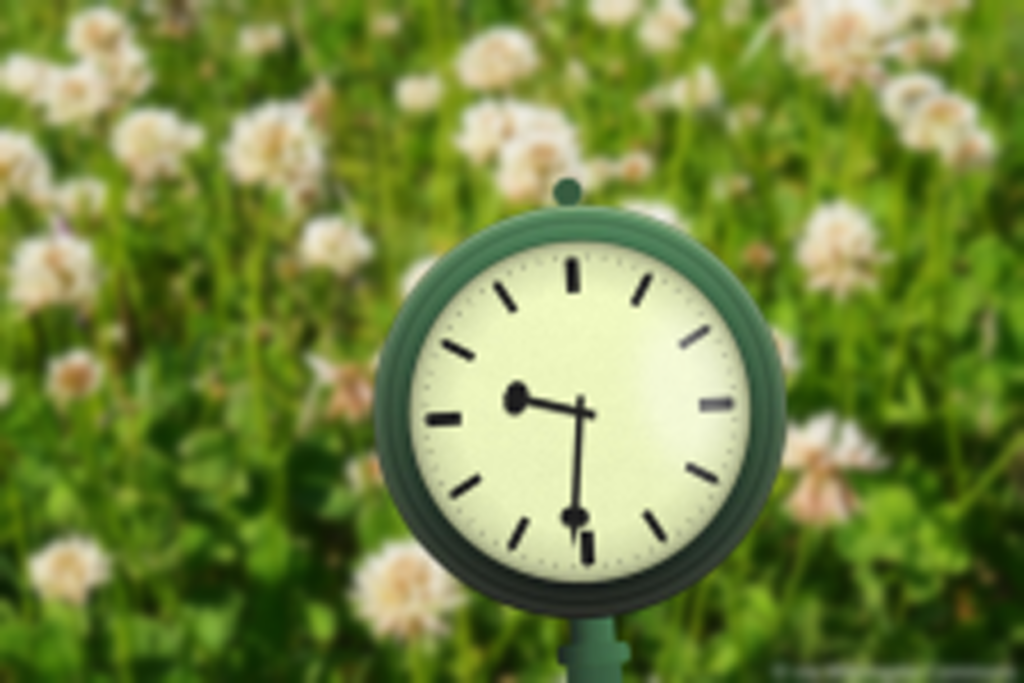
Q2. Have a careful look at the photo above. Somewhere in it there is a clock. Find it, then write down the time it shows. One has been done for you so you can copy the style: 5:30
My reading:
9:31
